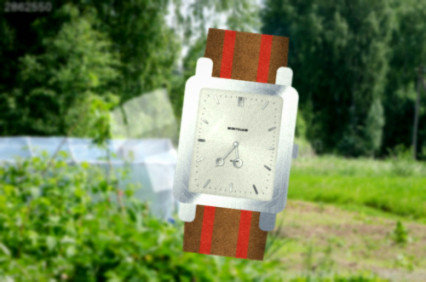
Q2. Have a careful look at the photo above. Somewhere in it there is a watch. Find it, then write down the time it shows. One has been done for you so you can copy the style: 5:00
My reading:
5:36
